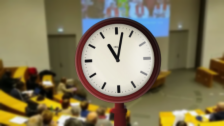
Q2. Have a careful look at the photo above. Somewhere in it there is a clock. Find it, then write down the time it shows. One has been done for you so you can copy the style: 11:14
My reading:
11:02
